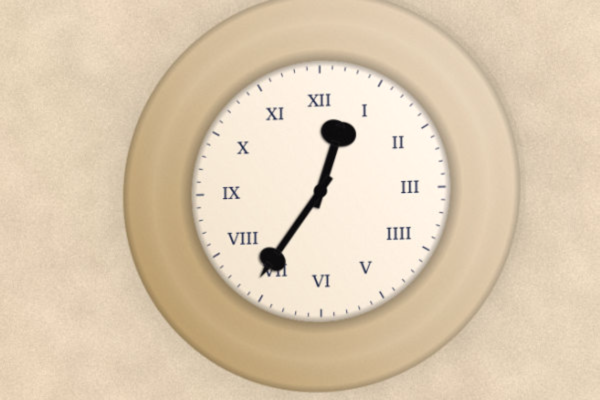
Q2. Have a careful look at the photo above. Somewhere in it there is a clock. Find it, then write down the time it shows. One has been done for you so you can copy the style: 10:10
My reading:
12:36
